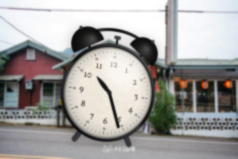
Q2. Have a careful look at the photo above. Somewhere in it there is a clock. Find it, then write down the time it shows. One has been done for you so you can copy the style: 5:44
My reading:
10:26
